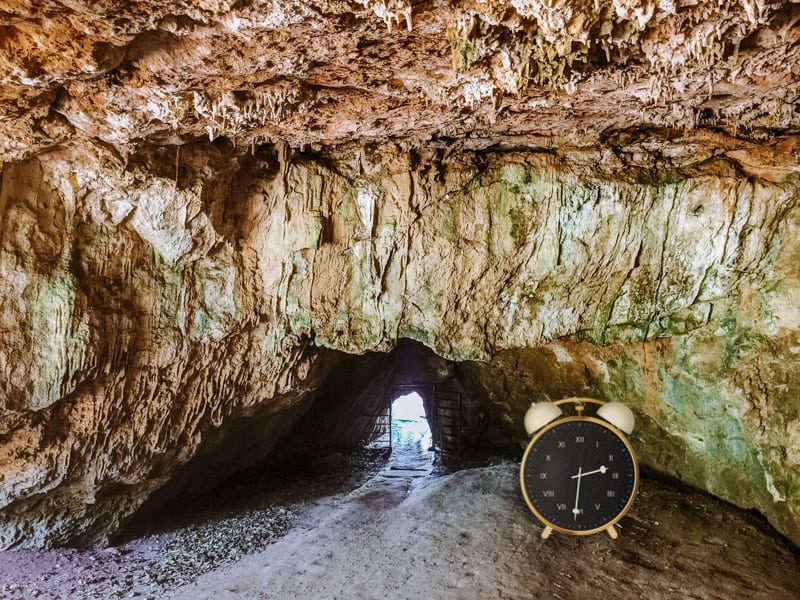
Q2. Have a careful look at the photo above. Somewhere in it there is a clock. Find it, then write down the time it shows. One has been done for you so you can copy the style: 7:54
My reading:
2:31
